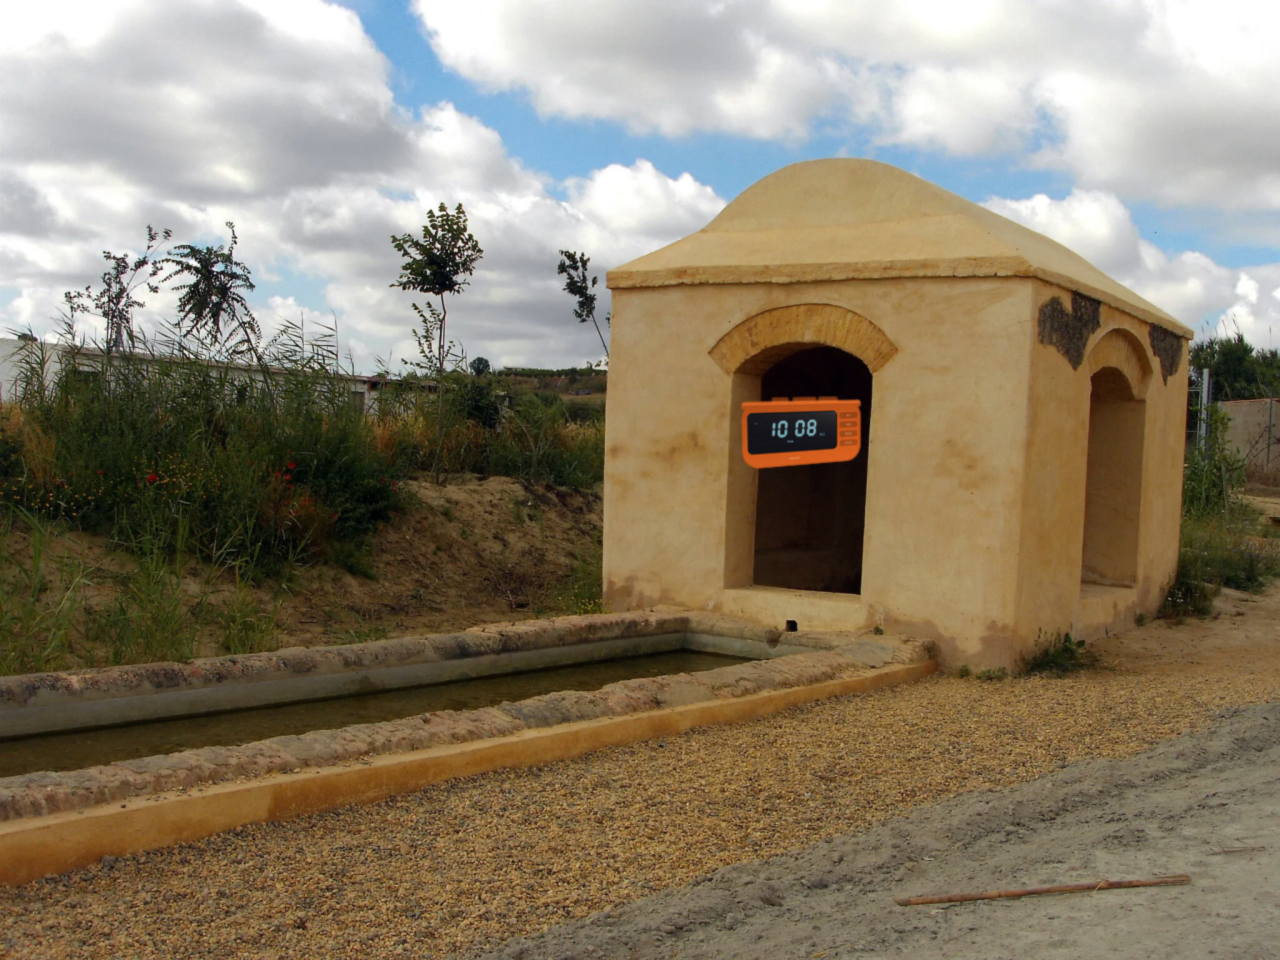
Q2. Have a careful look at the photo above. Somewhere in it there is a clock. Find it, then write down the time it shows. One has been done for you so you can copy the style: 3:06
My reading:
10:08
